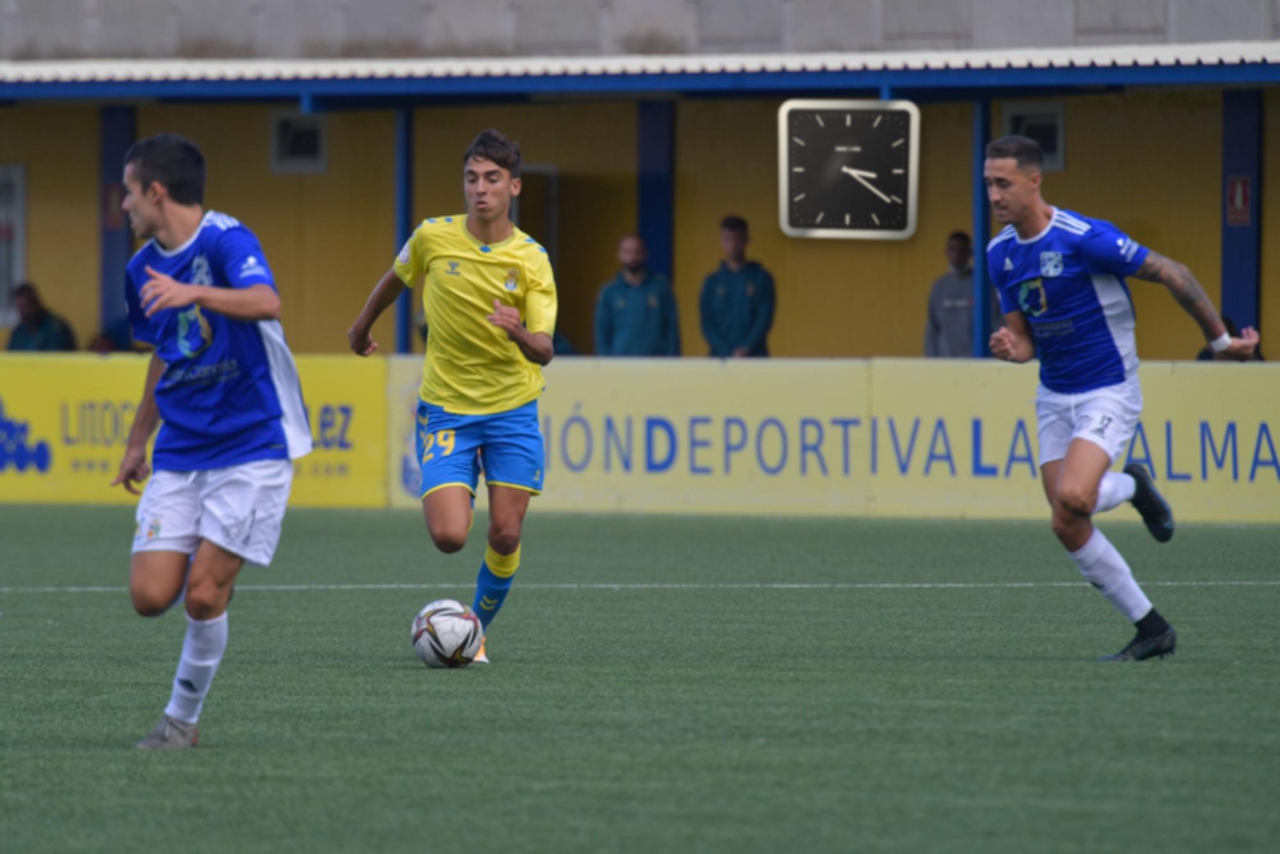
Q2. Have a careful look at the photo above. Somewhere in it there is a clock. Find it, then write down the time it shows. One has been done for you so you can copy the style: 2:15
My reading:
3:21
